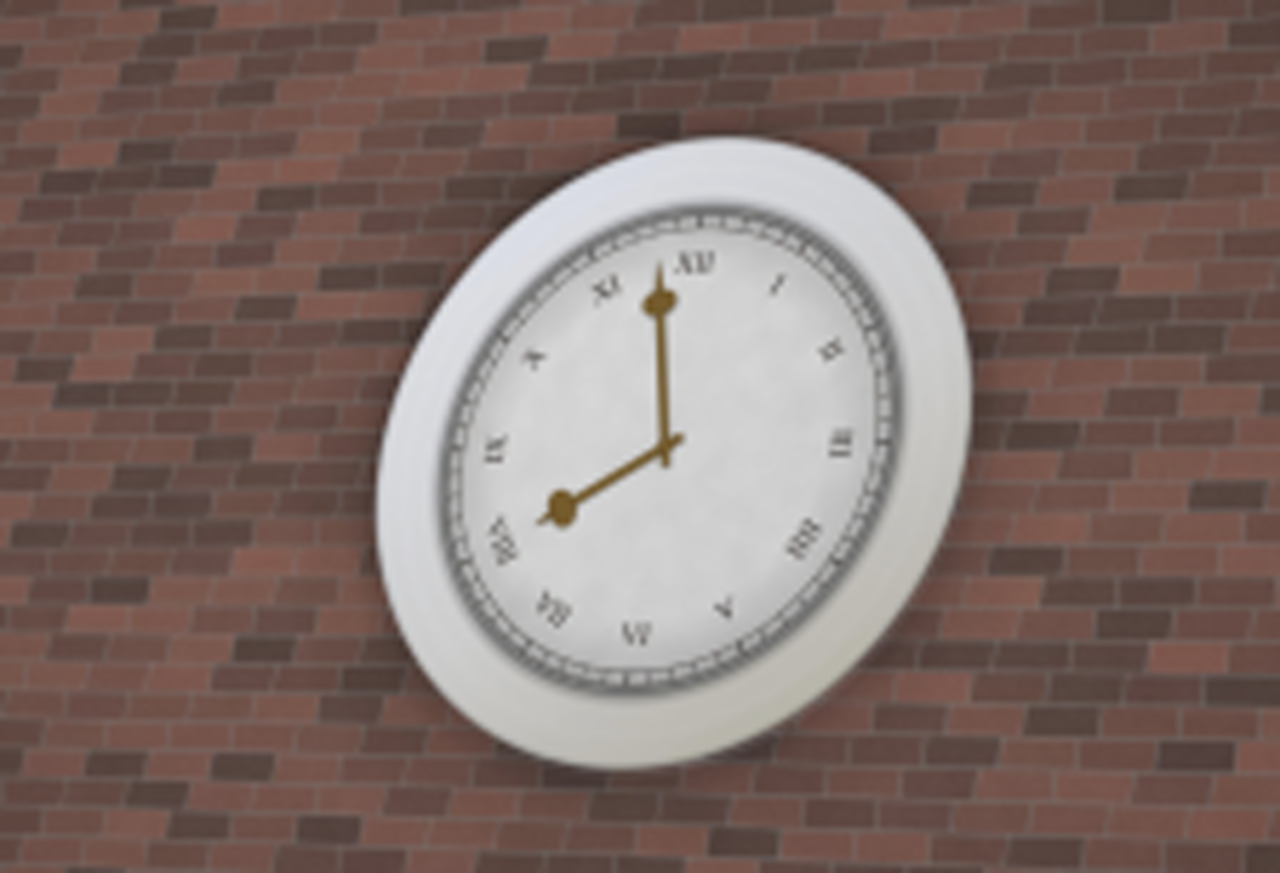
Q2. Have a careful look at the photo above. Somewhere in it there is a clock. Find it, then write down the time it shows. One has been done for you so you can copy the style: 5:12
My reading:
7:58
